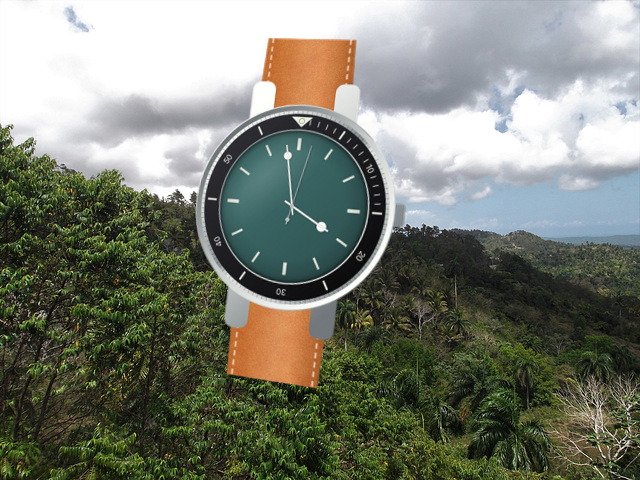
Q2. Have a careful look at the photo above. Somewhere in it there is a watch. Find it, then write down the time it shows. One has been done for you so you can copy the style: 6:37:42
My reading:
3:58:02
